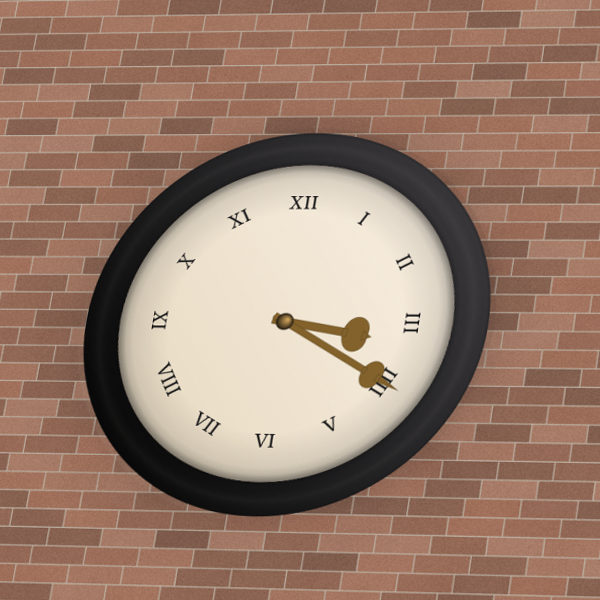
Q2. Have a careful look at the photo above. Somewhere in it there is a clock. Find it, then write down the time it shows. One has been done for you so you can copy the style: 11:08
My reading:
3:20
